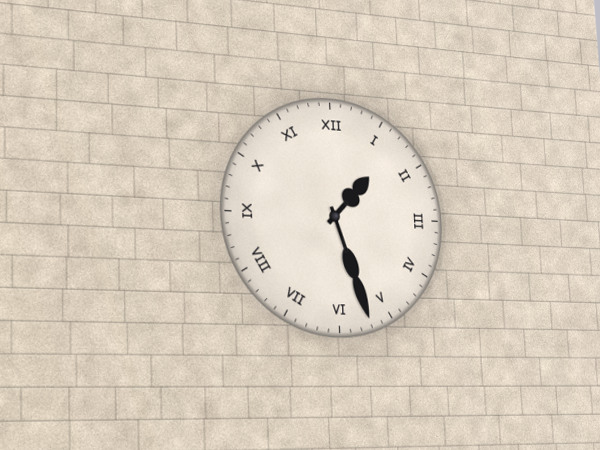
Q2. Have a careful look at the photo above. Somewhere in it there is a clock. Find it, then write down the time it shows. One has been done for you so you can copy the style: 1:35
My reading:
1:27
